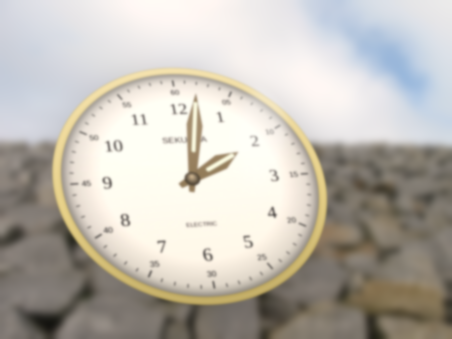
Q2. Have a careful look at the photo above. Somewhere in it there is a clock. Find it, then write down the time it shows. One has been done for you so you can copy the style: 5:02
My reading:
2:02
